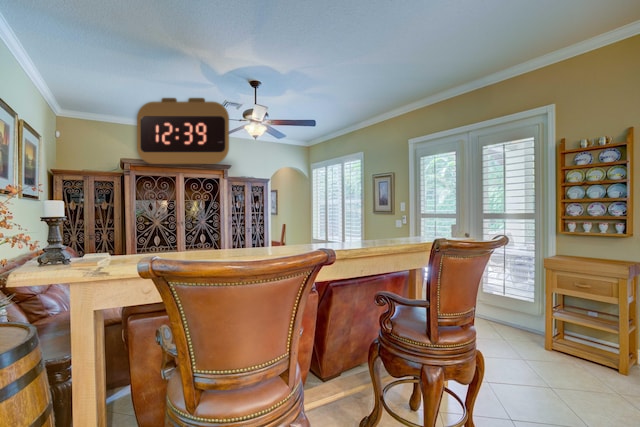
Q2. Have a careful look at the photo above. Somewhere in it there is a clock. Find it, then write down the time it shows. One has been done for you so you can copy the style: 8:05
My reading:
12:39
